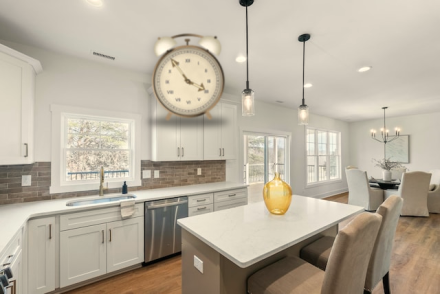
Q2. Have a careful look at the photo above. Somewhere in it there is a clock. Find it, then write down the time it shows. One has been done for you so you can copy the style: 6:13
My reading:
3:54
